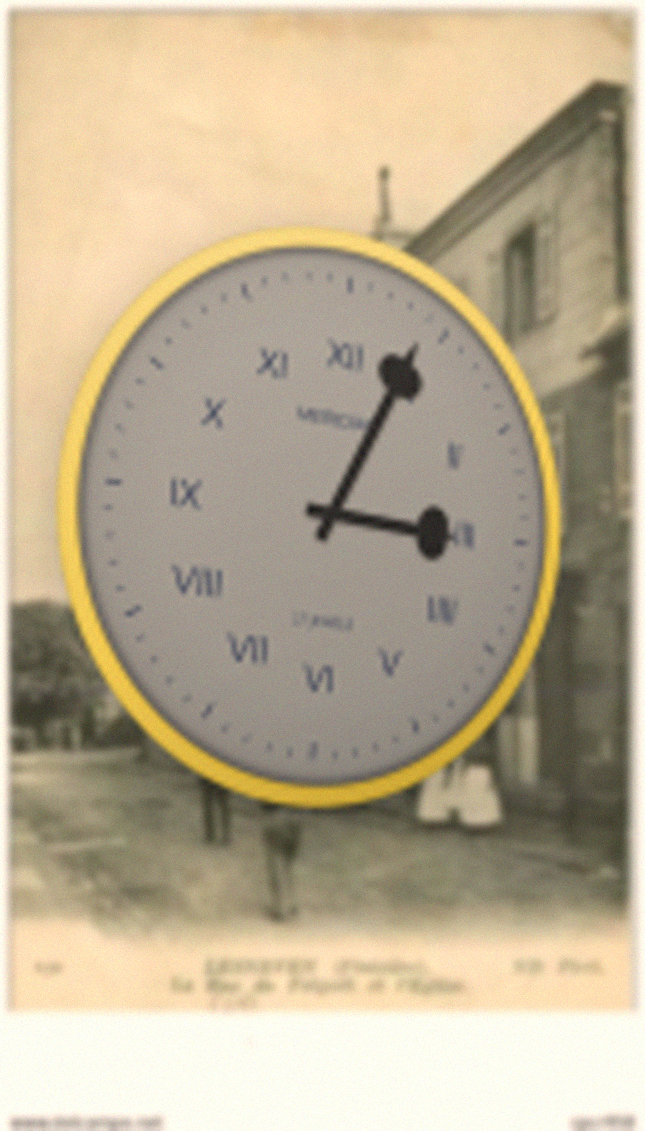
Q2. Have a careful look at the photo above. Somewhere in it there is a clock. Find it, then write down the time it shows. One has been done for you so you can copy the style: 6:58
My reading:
3:04
